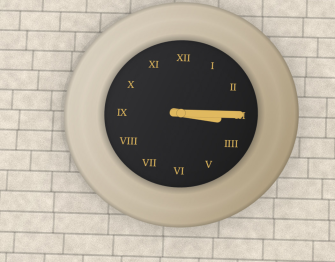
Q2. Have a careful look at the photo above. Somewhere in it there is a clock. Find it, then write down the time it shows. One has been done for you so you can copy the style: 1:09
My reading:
3:15
